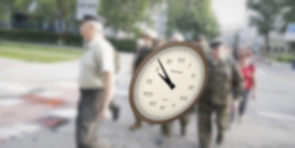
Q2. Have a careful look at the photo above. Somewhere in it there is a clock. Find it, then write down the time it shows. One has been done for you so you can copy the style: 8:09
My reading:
9:52
